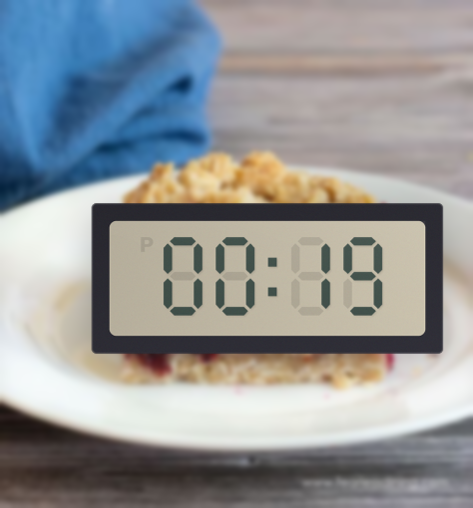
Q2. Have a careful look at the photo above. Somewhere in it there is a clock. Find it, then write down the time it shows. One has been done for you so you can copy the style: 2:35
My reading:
0:19
